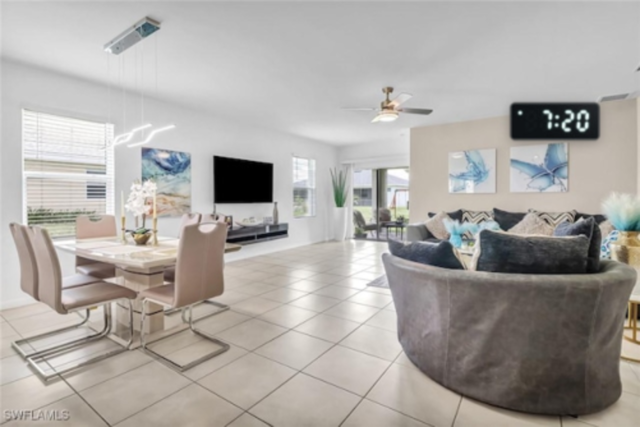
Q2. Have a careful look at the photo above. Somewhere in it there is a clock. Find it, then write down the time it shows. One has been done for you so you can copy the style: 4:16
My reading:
7:20
